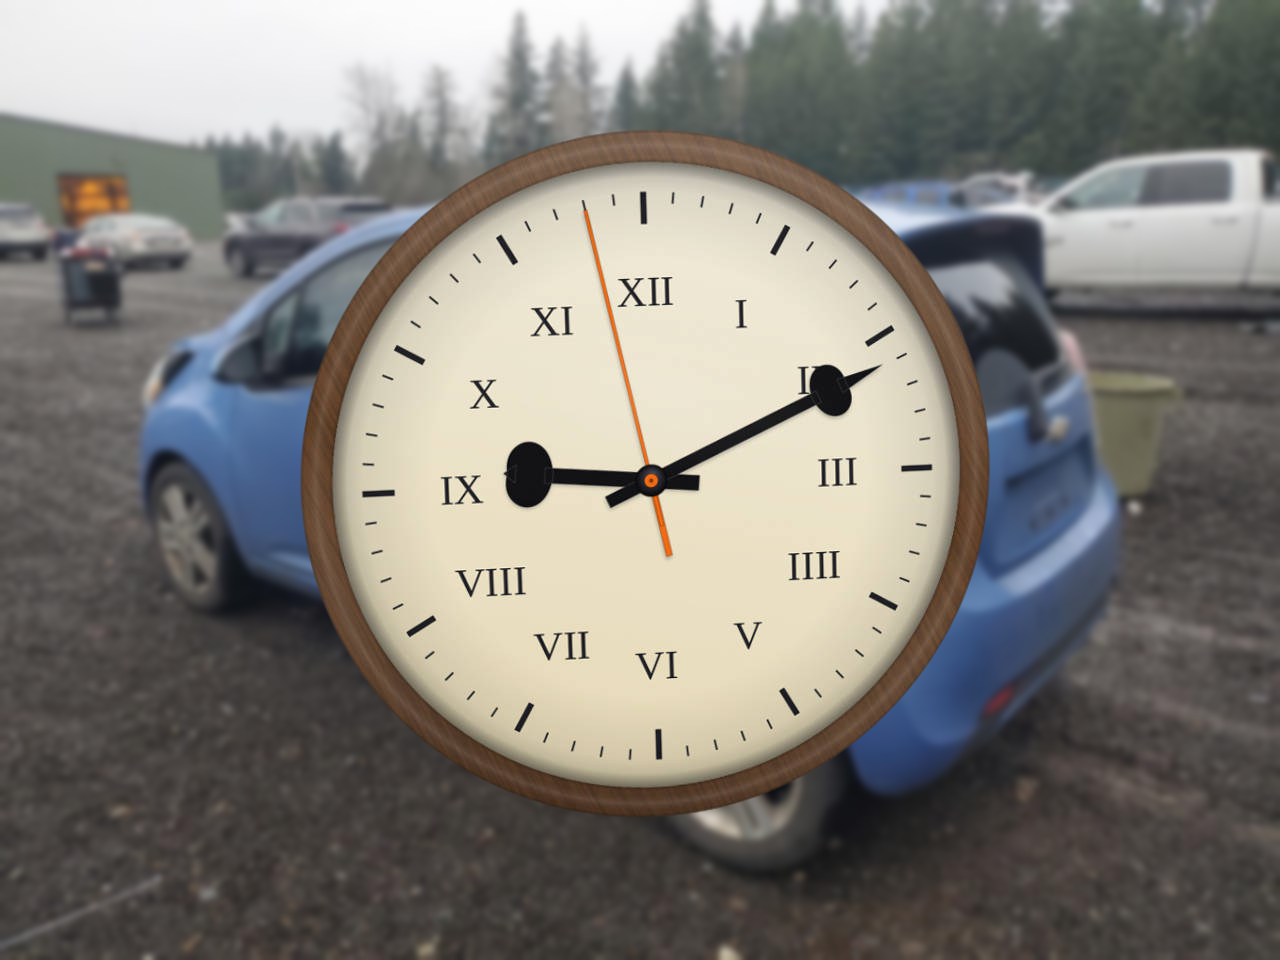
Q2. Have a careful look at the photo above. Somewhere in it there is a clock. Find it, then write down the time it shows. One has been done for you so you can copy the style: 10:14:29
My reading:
9:10:58
